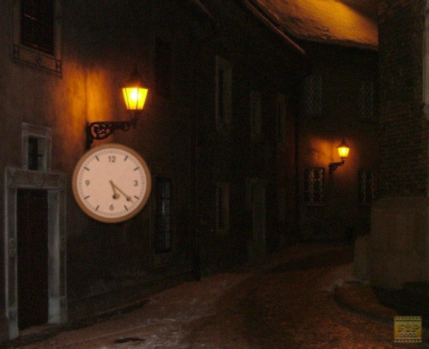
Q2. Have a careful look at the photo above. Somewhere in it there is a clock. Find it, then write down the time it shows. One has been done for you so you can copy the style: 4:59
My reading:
5:22
